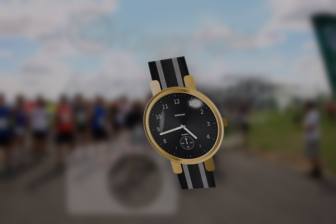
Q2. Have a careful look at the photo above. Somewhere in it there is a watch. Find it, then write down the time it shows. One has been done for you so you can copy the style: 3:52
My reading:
4:43
